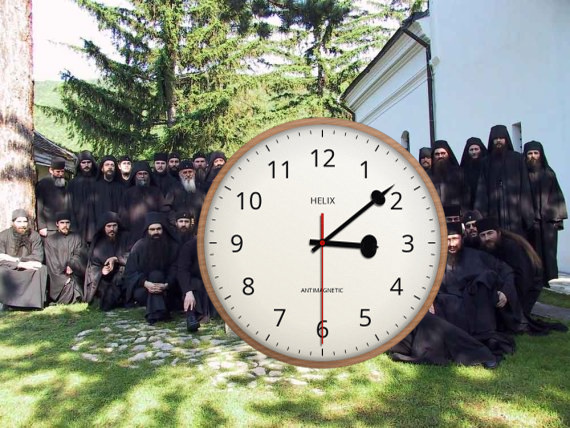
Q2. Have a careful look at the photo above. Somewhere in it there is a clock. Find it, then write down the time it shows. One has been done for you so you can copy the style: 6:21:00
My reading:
3:08:30
